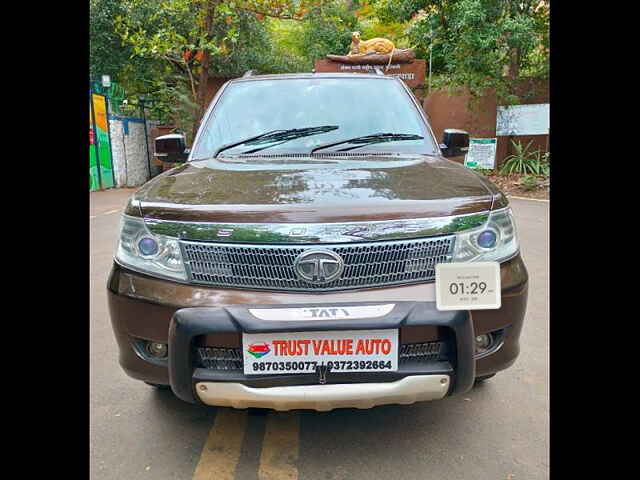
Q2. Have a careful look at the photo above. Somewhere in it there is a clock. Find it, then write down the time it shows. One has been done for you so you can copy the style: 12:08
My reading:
1:29
